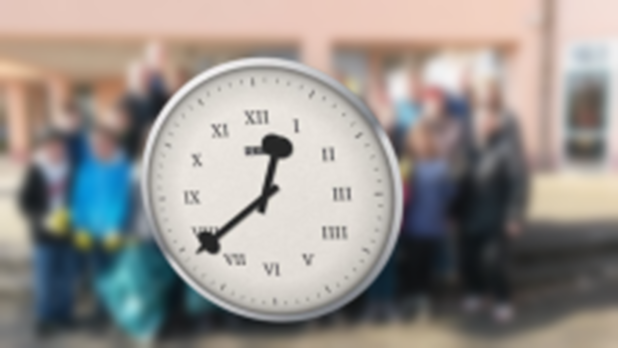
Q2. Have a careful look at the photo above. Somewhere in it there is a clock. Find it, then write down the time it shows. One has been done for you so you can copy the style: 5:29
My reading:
12:39
